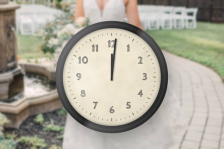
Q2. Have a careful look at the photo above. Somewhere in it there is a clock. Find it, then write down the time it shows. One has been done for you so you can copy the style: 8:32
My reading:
12:01
